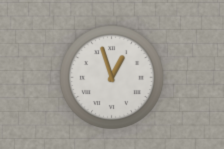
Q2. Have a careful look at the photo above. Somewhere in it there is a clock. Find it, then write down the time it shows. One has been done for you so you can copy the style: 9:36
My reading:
12:57
